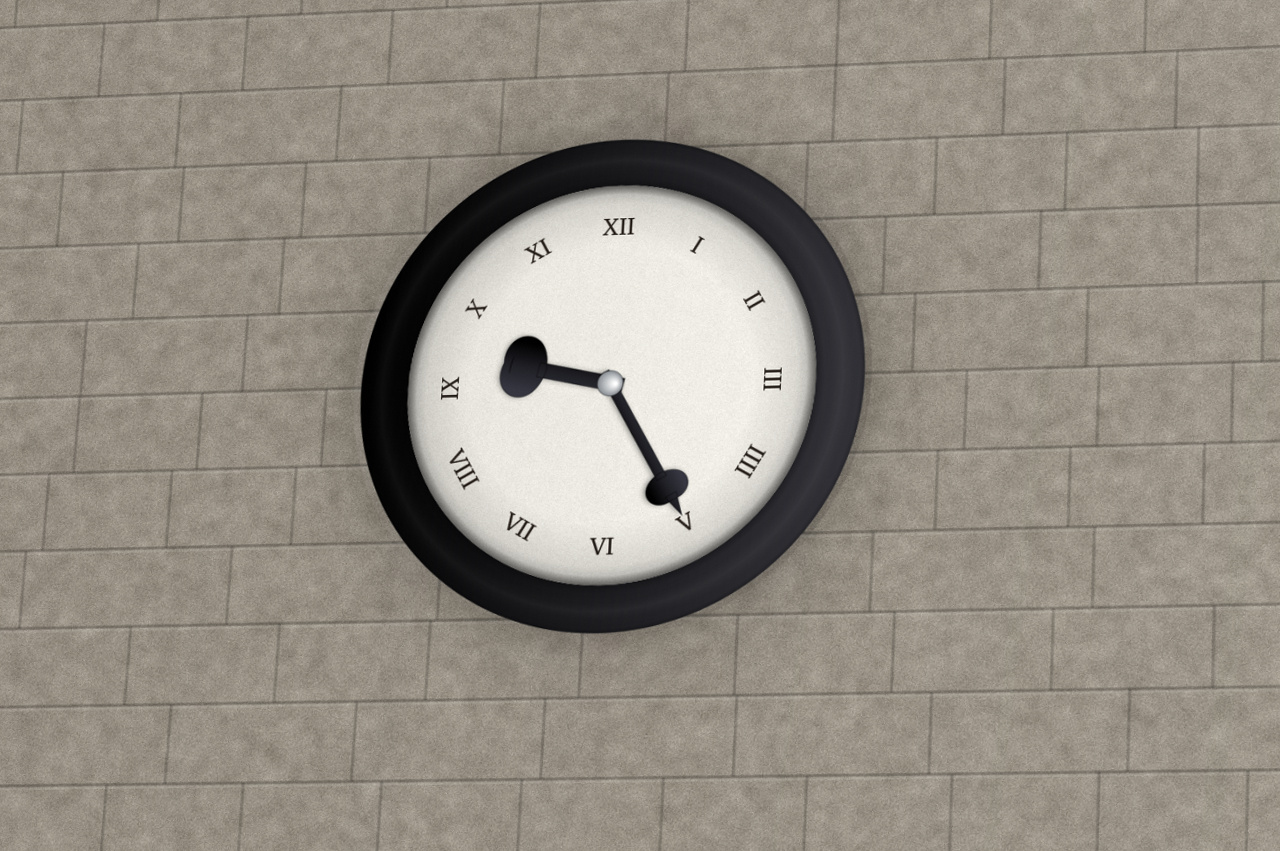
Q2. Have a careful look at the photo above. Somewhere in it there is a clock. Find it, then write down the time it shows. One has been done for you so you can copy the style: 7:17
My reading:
9:25
